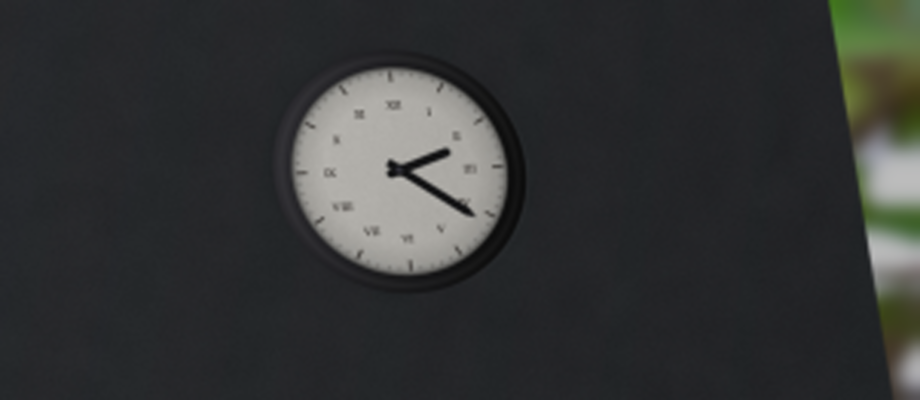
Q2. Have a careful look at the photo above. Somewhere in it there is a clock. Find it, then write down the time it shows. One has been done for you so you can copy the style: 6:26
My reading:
2:21
